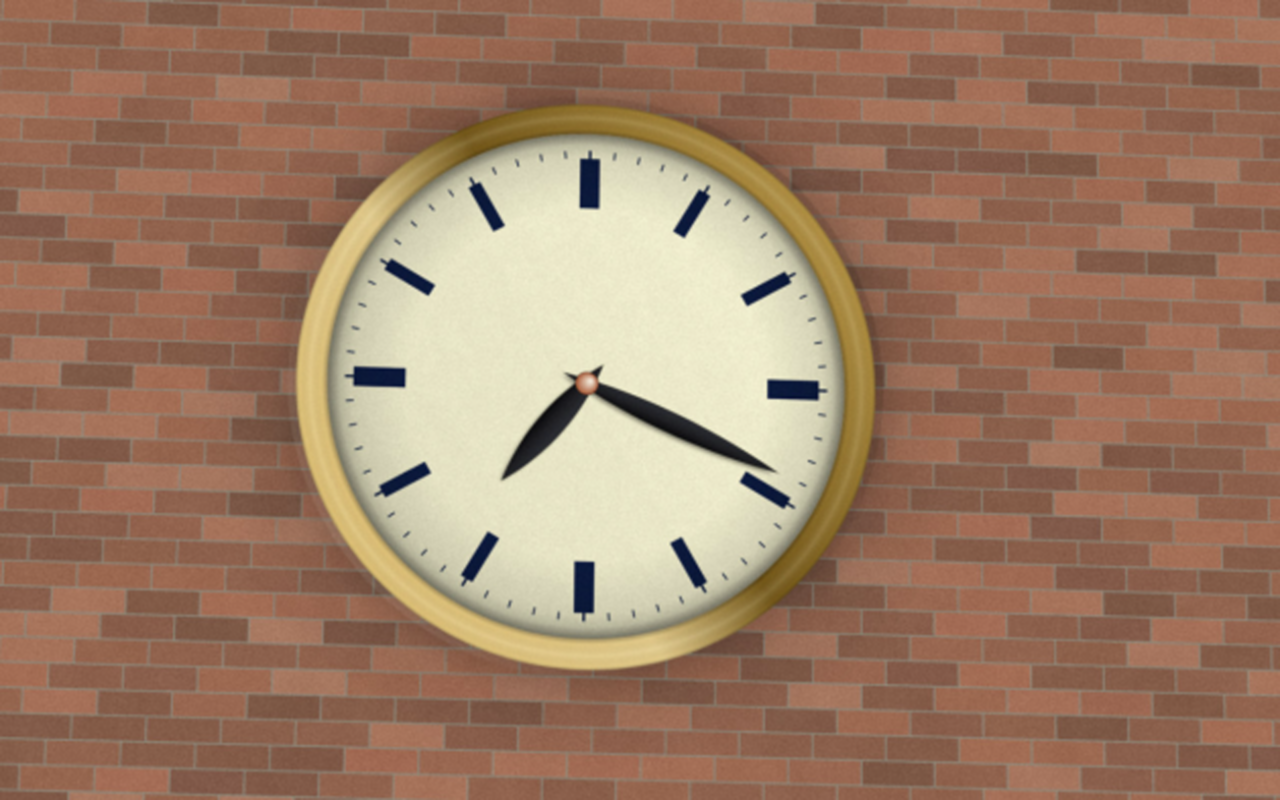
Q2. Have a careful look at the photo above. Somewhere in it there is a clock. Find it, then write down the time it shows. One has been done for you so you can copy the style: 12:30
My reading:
7:19
